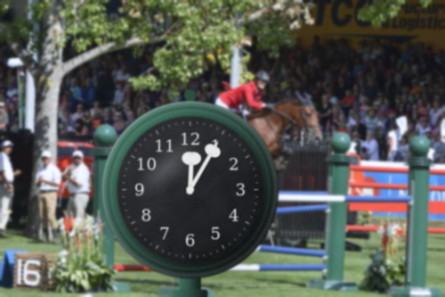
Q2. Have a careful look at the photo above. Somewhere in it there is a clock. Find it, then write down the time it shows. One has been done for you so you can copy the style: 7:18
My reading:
12:05
